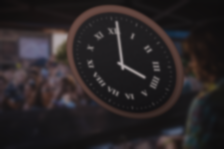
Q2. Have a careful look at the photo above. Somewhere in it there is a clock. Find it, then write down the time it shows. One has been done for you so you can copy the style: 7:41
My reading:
4:01
